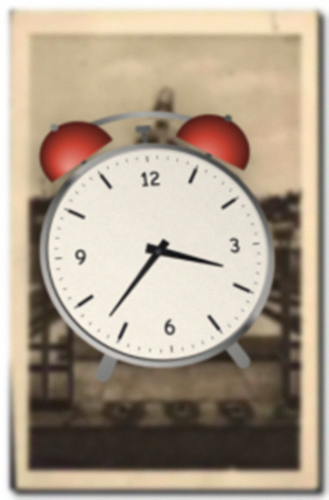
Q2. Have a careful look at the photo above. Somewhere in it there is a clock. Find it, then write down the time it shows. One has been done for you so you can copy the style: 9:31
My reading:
3:37
